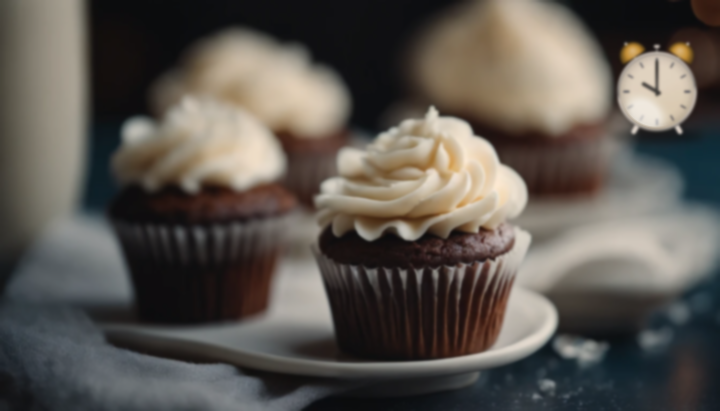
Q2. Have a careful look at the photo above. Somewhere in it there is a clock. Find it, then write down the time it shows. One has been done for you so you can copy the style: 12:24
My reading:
10:00
